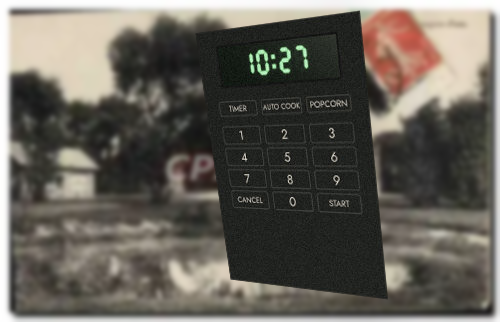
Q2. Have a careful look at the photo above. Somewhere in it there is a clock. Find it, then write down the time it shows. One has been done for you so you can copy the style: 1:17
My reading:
10:27
